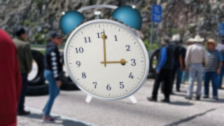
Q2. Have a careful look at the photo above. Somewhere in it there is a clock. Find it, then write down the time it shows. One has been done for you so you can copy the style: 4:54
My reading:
3:01
